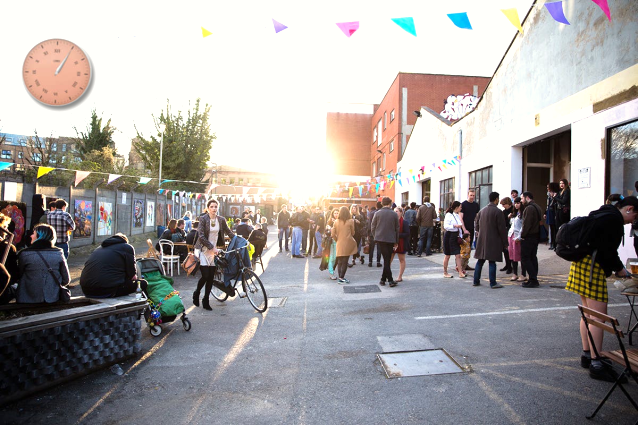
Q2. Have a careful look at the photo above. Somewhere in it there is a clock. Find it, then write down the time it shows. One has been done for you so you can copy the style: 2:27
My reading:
1:05
